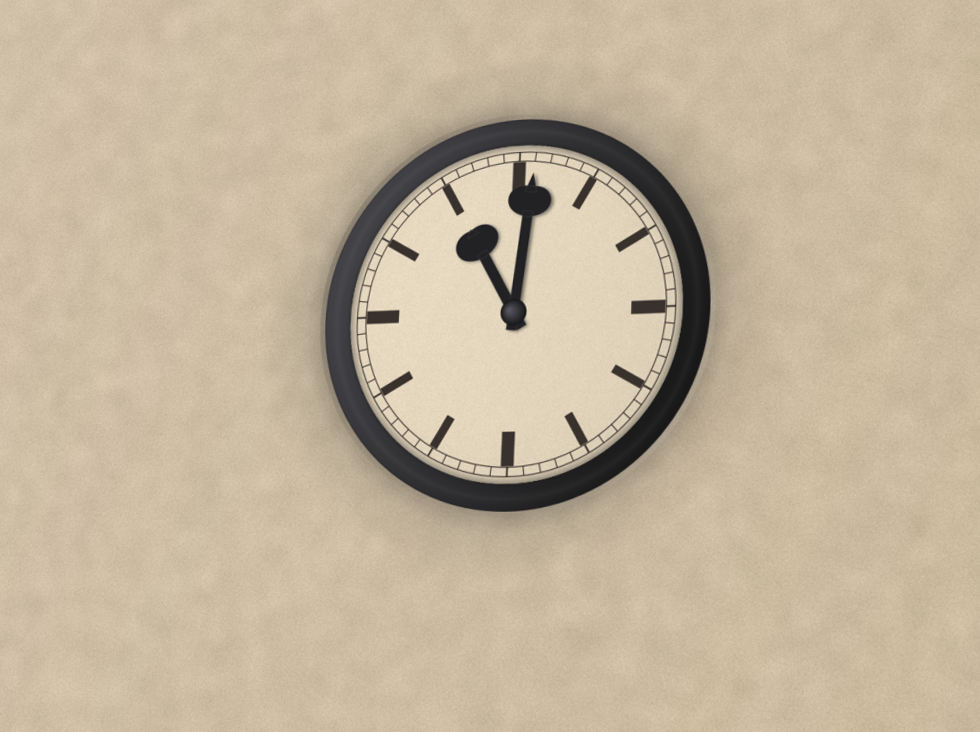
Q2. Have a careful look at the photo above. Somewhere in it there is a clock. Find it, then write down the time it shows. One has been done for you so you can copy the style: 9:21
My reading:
11:01
